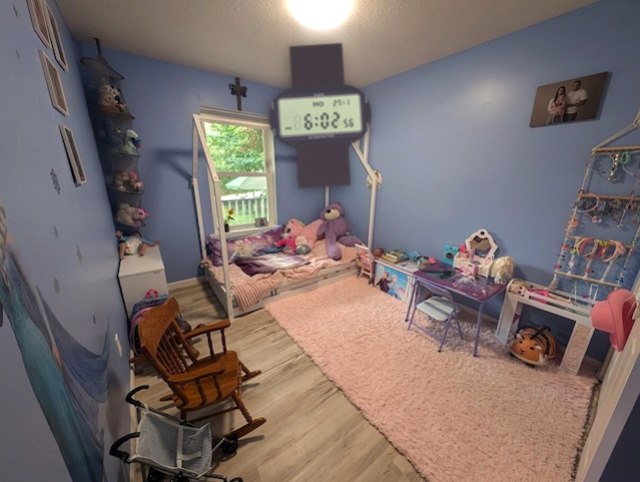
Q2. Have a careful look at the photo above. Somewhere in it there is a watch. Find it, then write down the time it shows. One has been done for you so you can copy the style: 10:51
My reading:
6:02
